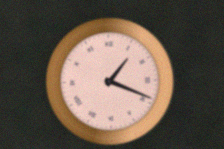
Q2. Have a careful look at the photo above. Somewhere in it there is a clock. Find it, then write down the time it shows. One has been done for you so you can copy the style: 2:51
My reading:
1:19
